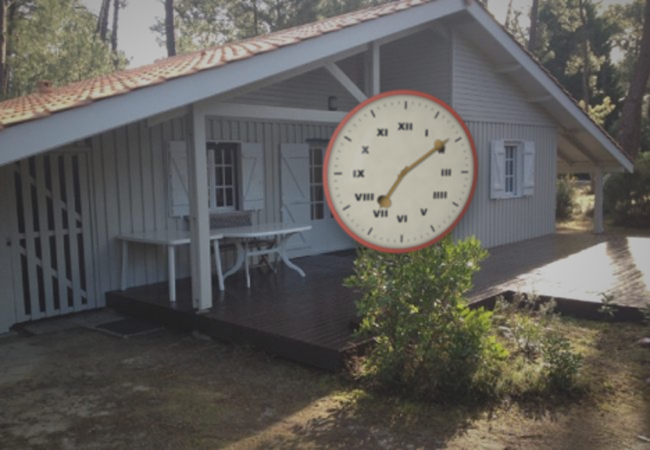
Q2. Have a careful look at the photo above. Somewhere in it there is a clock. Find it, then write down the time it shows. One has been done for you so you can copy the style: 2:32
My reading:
7:09
